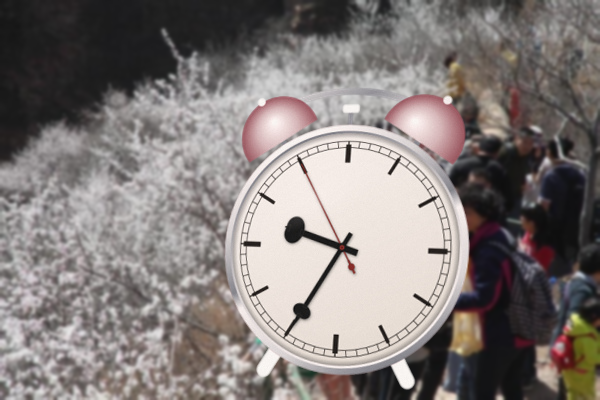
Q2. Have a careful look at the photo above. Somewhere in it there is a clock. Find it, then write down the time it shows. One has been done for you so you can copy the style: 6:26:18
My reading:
9:34:55
